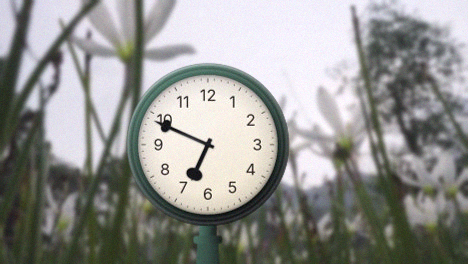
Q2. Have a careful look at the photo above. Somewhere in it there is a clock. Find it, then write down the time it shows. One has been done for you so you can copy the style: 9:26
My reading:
6:49
